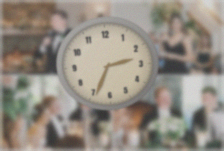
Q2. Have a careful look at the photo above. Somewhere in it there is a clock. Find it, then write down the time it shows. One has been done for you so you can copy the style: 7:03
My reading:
2:34
